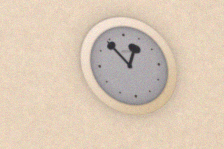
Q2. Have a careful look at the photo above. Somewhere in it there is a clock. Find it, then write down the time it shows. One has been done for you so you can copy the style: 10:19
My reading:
12:54
